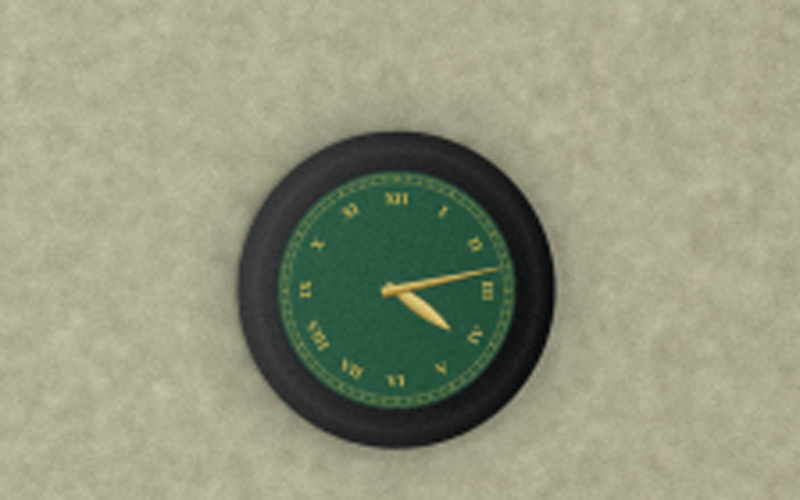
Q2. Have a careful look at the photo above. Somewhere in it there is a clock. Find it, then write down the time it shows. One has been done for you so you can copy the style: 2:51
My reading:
4:13
